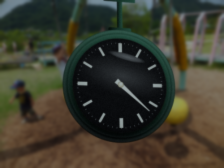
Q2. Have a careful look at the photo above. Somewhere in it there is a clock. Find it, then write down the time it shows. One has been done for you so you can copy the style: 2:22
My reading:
4:22
